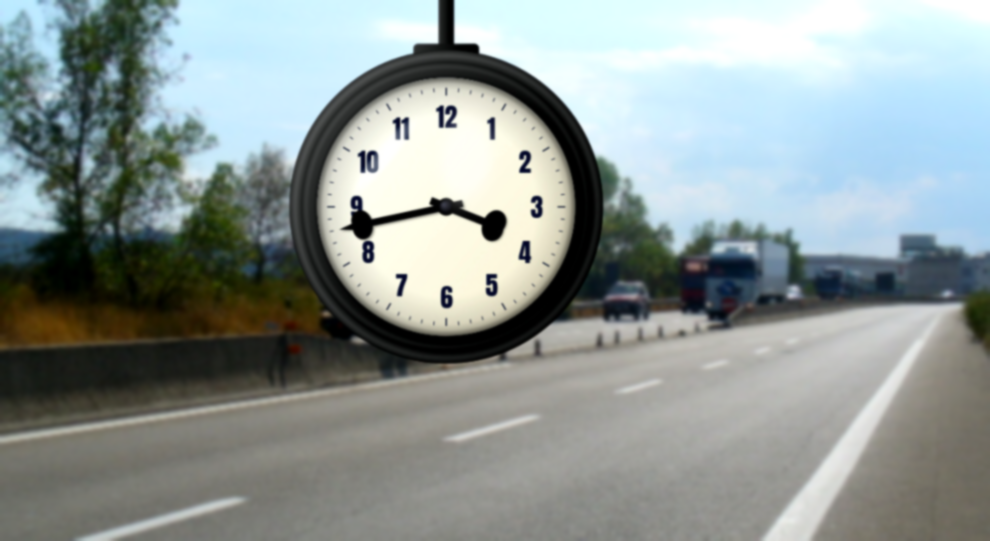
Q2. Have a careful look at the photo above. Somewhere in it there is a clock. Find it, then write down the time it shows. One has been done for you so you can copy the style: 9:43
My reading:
3:43
